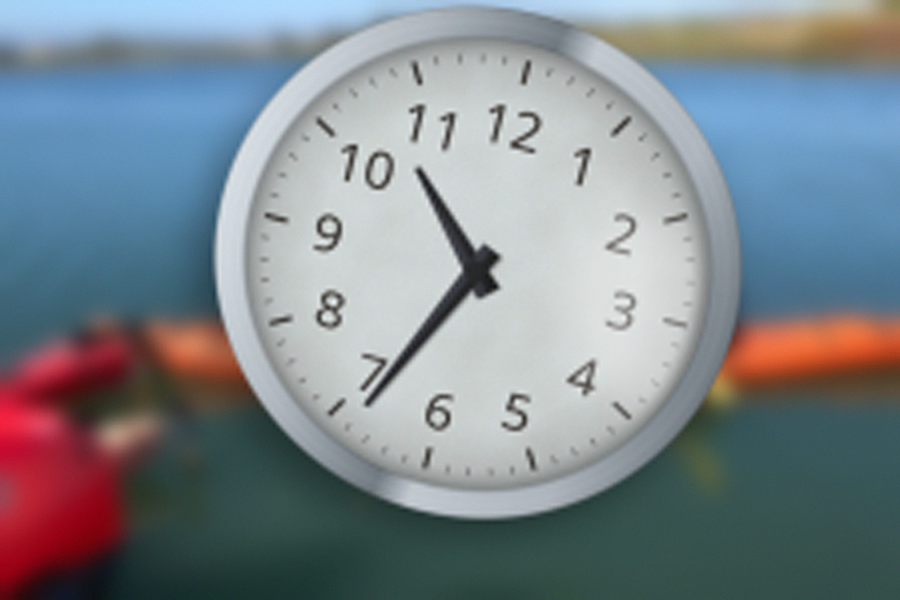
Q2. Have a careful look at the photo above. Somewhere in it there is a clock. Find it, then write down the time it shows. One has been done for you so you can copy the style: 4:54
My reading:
10:34
